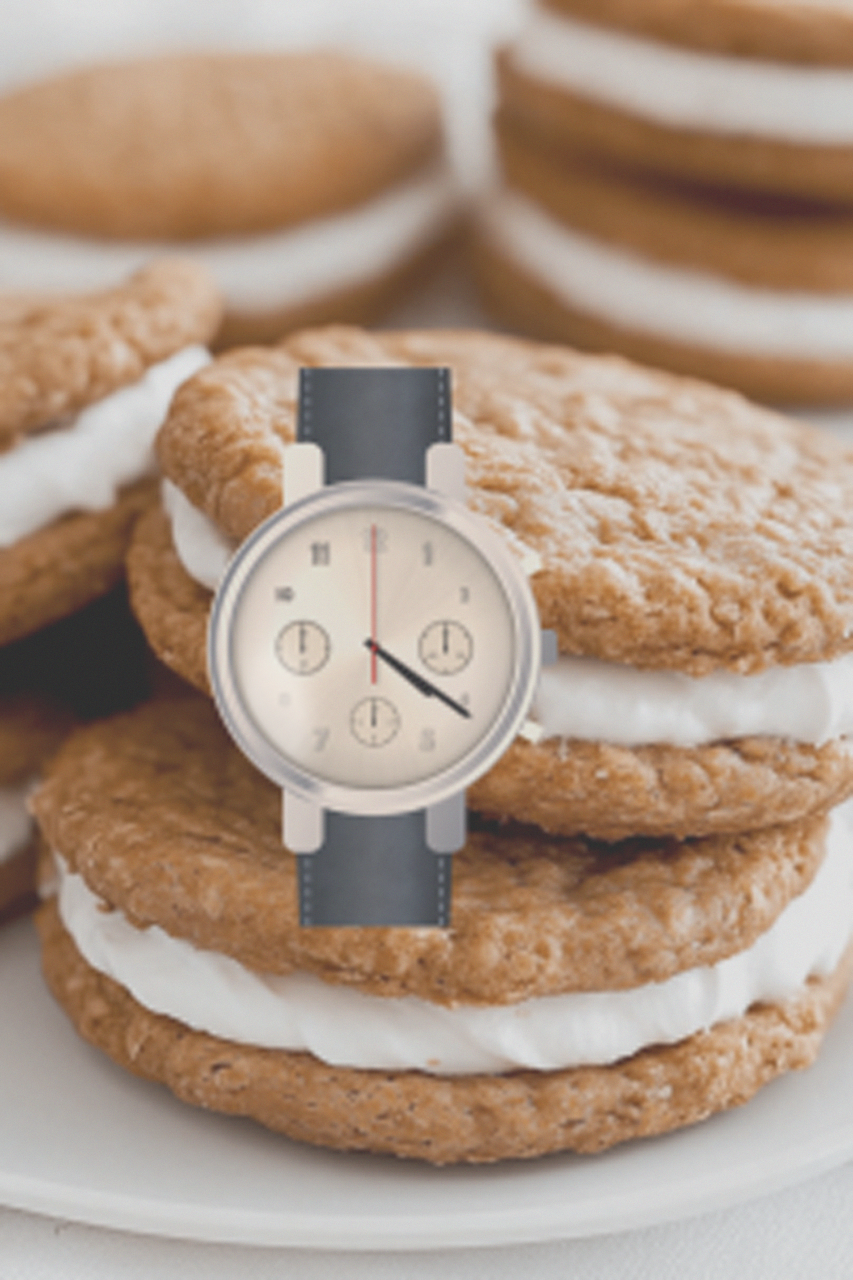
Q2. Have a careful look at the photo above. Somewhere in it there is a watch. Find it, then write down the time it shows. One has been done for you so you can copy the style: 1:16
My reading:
4:21
